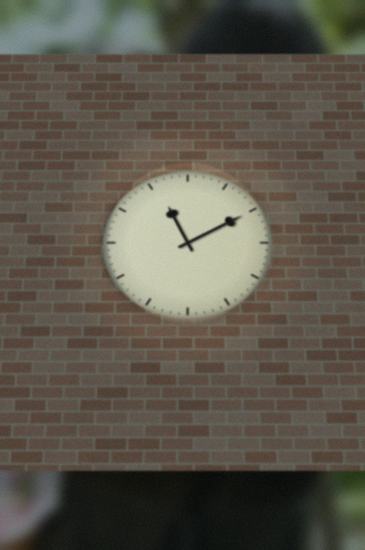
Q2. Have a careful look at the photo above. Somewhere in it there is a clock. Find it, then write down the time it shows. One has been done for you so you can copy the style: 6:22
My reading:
11:10
